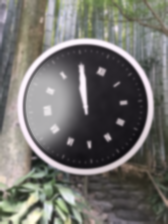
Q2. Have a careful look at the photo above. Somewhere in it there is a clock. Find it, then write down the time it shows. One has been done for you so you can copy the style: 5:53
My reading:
10:55
